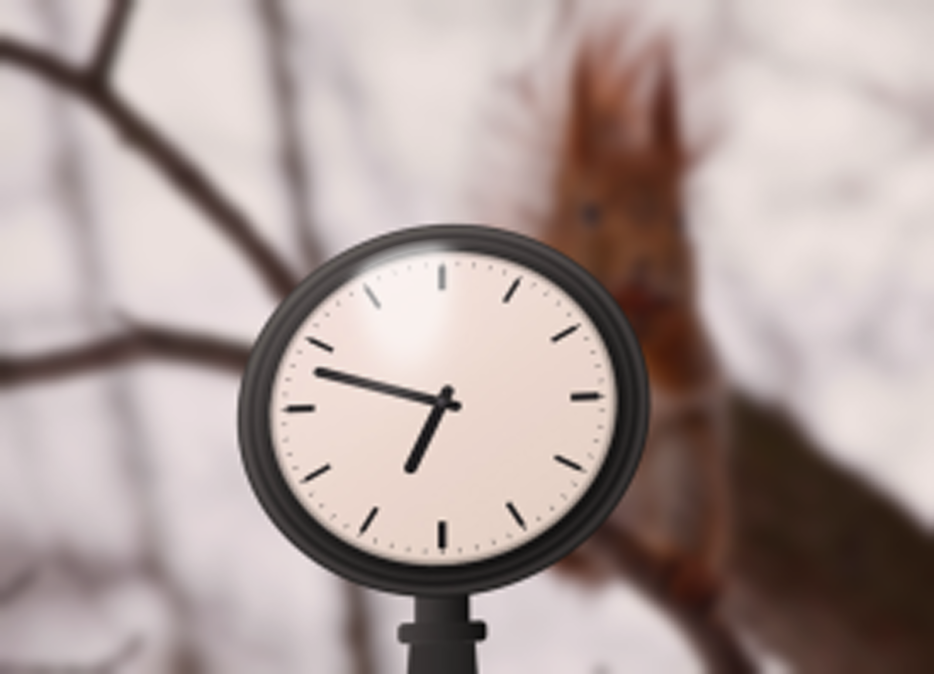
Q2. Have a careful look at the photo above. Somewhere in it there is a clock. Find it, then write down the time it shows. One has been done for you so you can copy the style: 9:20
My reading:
6:48
